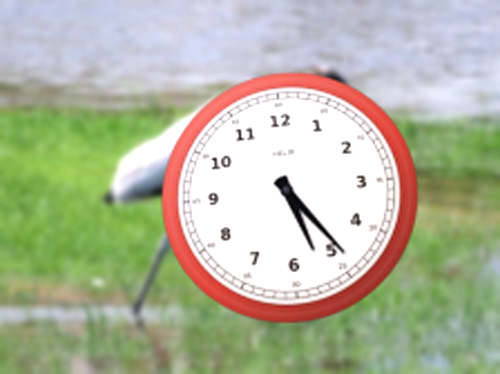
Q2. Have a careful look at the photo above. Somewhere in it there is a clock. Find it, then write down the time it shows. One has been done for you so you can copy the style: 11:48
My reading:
5:24
